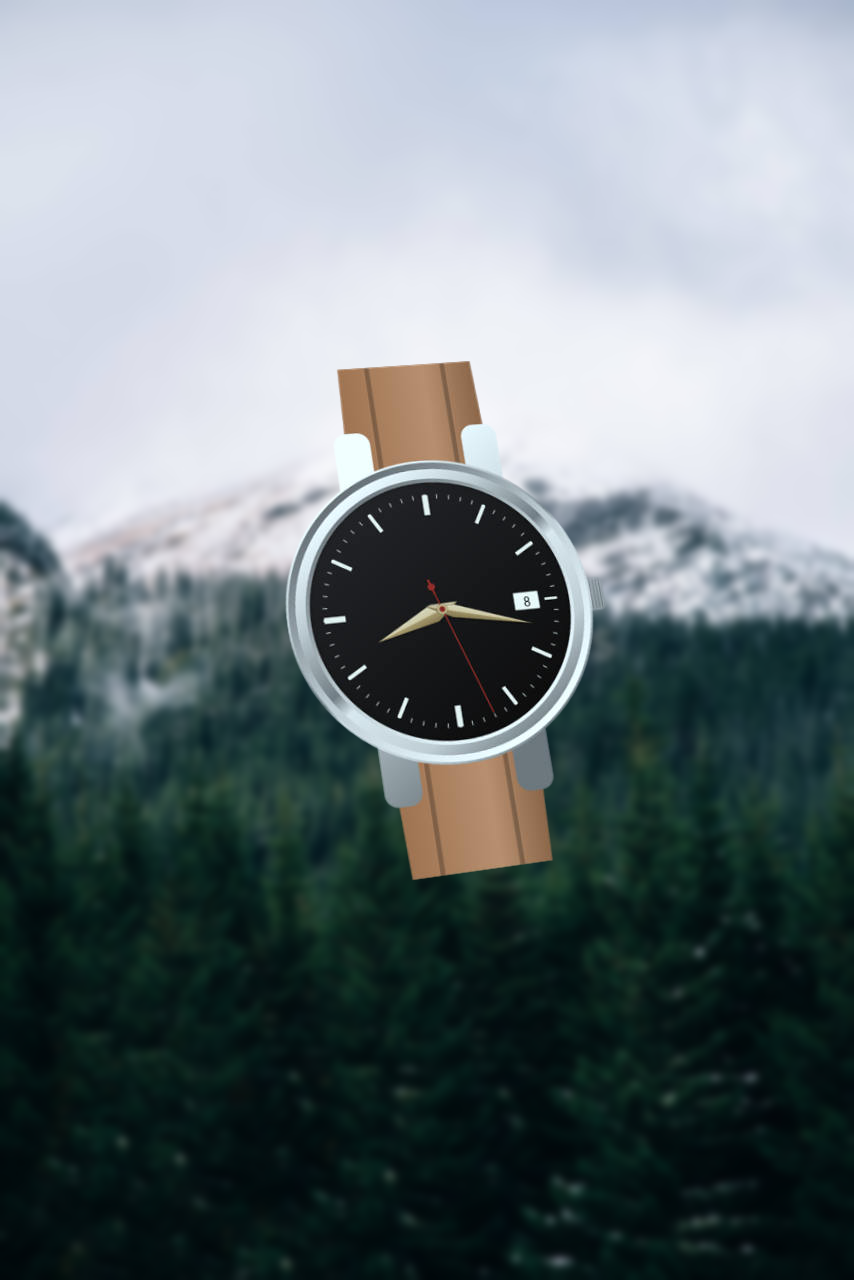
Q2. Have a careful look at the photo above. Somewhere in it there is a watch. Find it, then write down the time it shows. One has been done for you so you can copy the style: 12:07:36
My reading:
8:17:27
